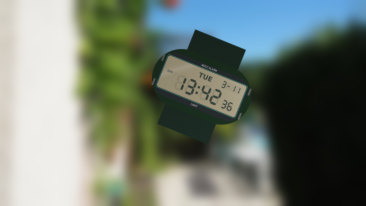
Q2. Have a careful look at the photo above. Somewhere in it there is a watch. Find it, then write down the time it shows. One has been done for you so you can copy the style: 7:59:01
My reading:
13:42:36
